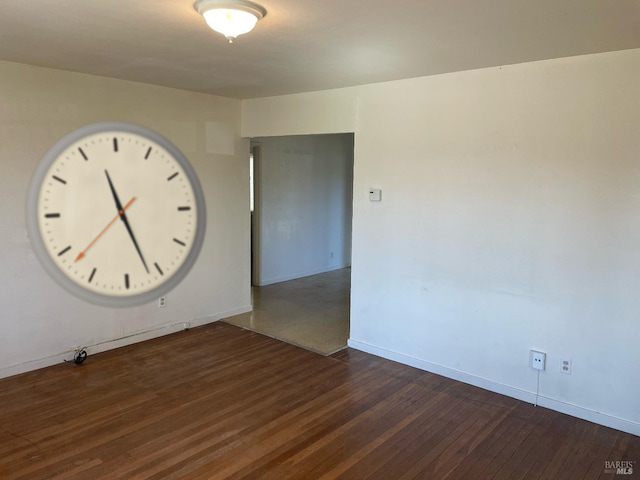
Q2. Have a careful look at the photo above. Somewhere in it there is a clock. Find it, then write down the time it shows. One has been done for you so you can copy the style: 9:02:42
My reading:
11:26:38
